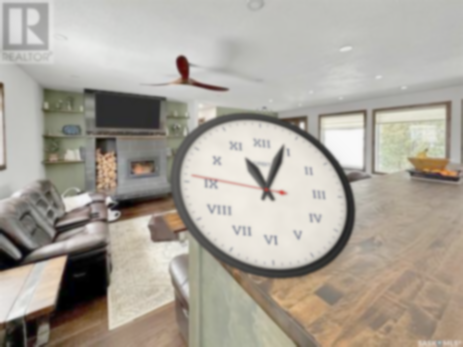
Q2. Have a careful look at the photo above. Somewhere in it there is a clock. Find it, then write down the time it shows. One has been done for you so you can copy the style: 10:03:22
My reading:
11:03:46
